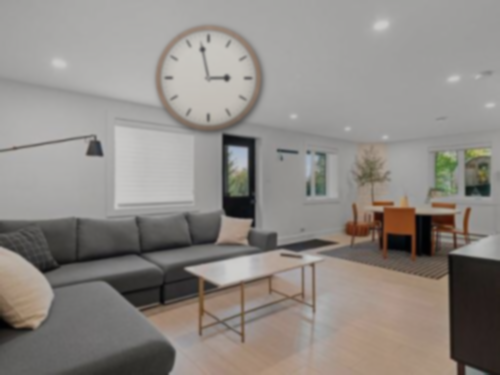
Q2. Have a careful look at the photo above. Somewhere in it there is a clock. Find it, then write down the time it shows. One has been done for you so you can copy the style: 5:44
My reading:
2:58
